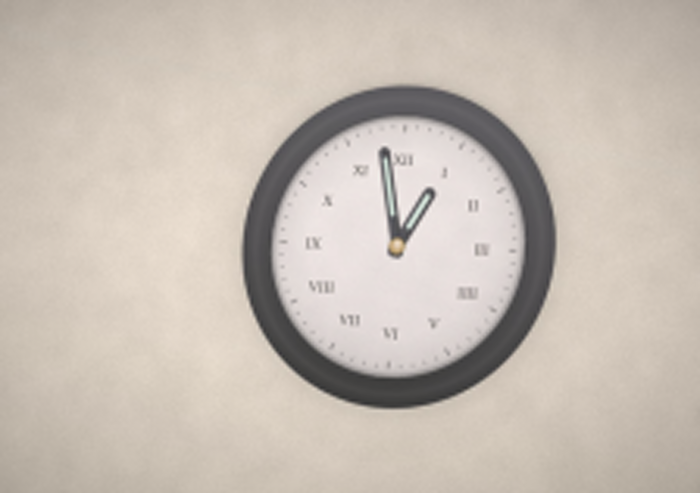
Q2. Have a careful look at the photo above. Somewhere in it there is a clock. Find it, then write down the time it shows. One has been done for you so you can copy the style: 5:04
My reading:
12:58
